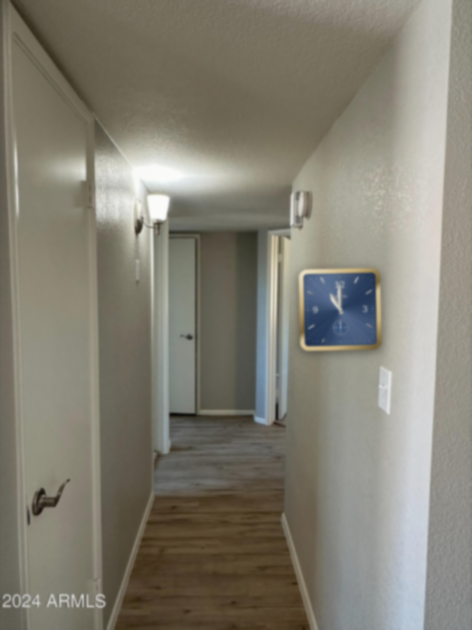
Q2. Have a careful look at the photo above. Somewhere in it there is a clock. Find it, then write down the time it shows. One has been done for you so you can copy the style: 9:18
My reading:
11:00
